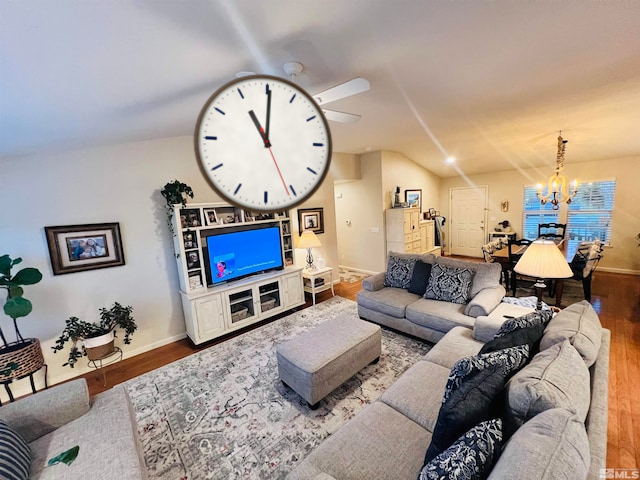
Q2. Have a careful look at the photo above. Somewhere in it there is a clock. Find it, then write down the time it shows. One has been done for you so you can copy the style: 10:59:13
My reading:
11:00:26
